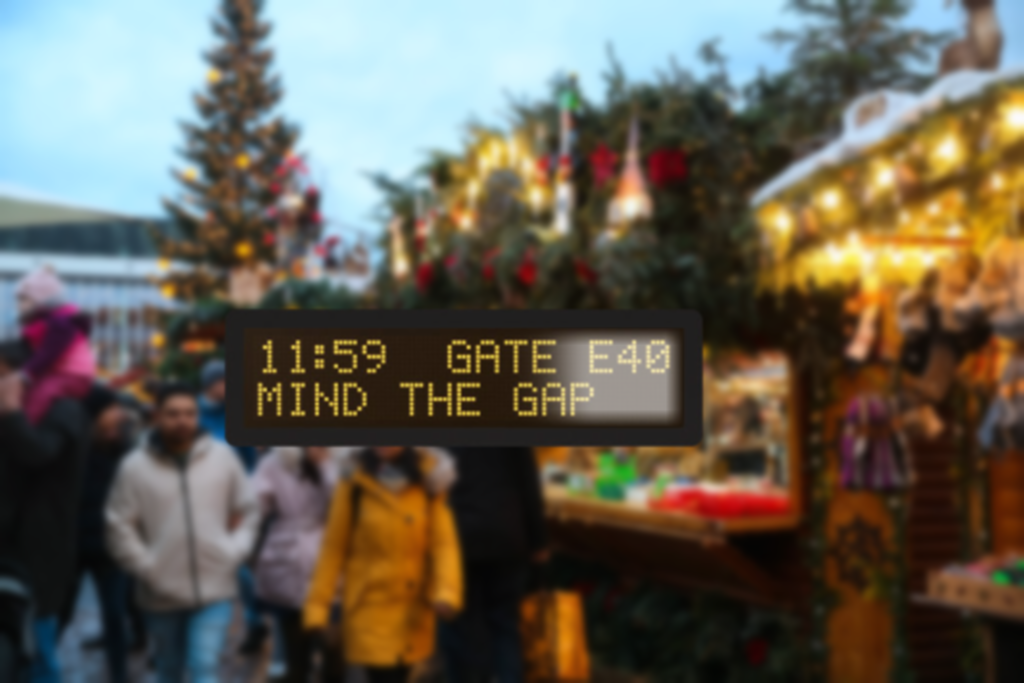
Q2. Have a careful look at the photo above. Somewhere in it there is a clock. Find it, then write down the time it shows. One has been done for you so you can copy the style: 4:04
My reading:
11:59
